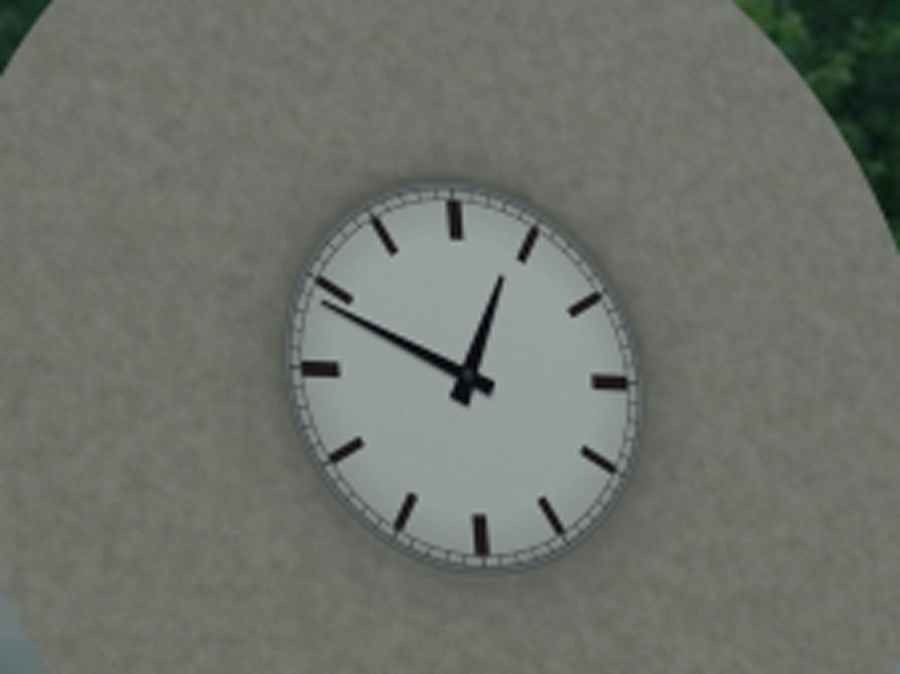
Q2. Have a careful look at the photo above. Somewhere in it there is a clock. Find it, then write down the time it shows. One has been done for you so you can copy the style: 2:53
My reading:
12:49
